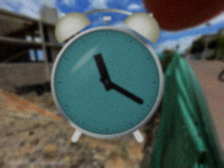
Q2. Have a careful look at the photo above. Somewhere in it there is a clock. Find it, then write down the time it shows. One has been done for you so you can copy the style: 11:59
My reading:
11:20
